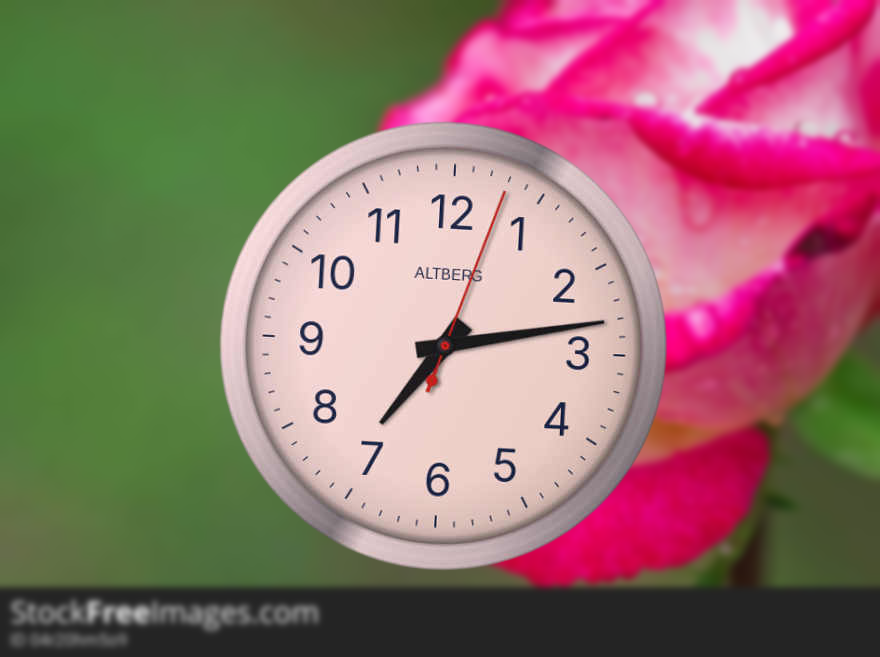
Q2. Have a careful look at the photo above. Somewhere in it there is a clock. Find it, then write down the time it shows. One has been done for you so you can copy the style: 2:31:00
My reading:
7:13:03
